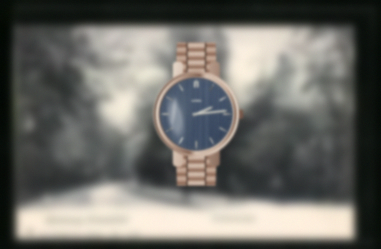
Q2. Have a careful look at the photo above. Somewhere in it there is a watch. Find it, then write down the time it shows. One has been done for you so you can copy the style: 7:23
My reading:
2:14
